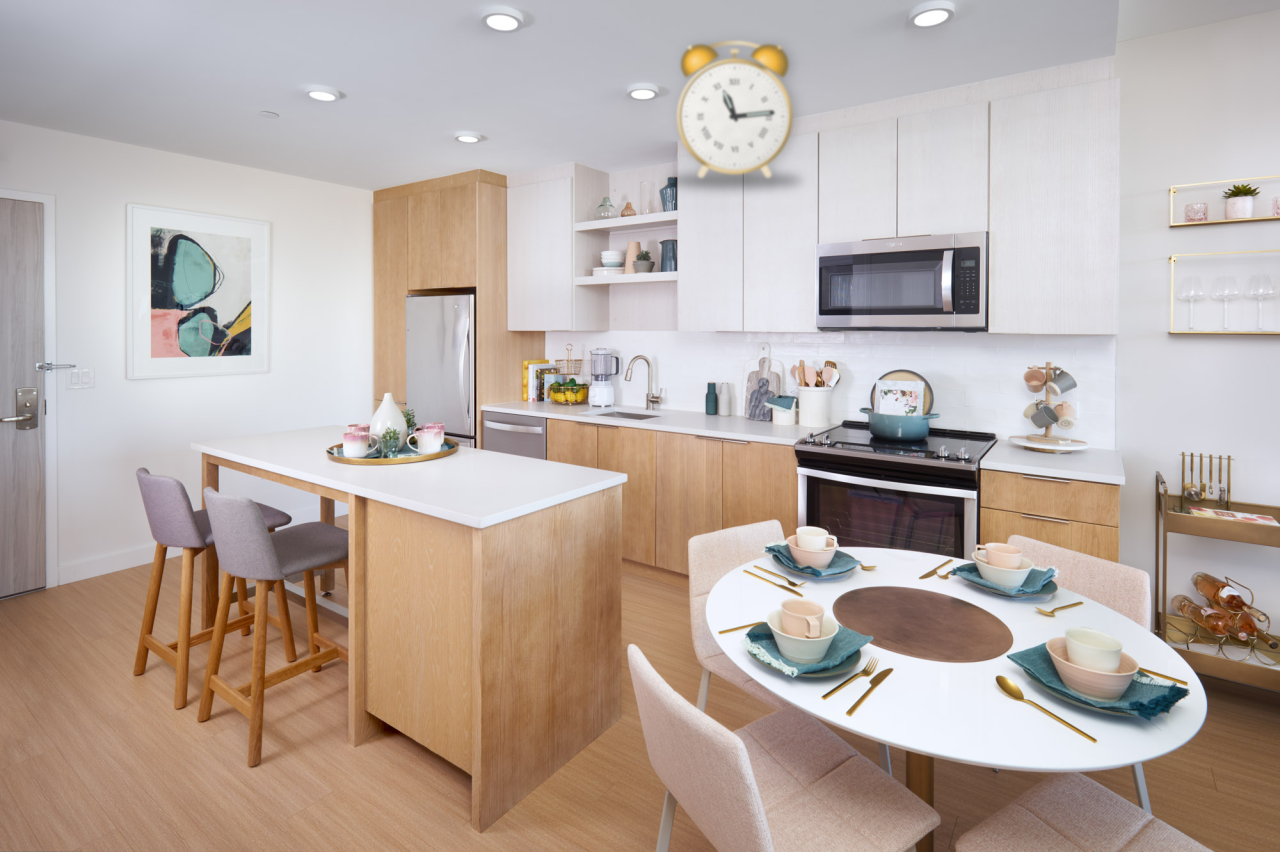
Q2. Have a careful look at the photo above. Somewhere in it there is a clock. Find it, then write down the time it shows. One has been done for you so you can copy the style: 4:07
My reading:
11:14
